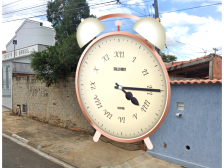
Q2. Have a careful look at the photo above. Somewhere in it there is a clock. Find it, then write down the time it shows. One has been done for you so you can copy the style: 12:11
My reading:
4:15
